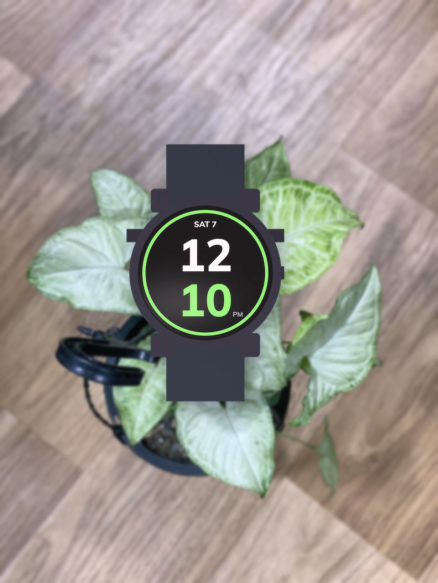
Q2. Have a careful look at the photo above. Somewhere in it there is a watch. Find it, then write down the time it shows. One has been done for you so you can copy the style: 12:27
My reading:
12:10
